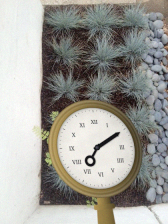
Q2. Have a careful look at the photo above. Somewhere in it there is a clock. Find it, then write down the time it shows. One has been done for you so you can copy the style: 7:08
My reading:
7:10
